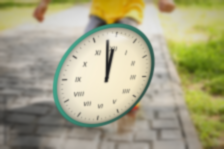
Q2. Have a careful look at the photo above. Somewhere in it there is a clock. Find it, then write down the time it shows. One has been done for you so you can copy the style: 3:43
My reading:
11:58
